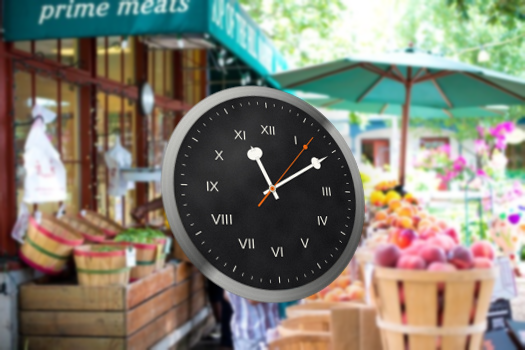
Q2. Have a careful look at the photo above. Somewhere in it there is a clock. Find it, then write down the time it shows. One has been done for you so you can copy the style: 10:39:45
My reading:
11:10:07
